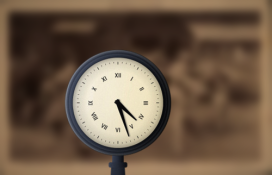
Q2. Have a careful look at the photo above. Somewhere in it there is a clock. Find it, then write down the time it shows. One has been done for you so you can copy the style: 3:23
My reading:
4:27
